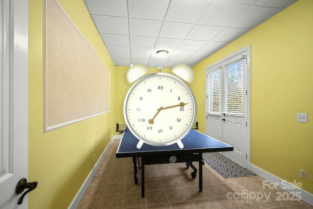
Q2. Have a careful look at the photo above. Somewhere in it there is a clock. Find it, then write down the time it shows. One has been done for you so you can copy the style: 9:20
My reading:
7:13
